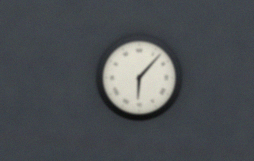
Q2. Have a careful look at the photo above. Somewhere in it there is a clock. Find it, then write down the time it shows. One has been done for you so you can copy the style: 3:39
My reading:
6:07
